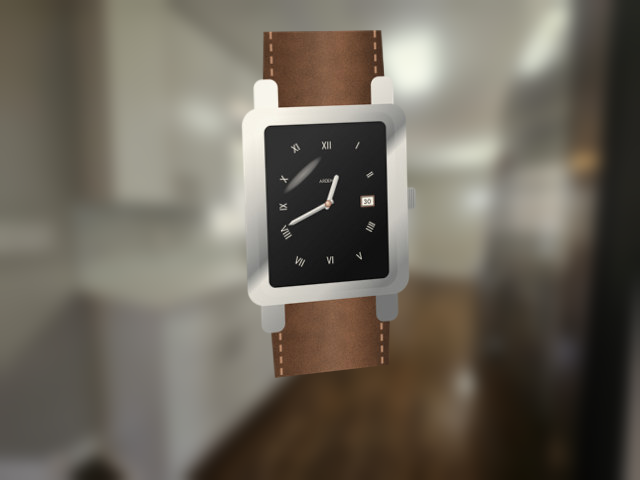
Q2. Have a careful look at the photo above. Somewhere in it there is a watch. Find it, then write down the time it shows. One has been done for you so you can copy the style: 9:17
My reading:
12:41
